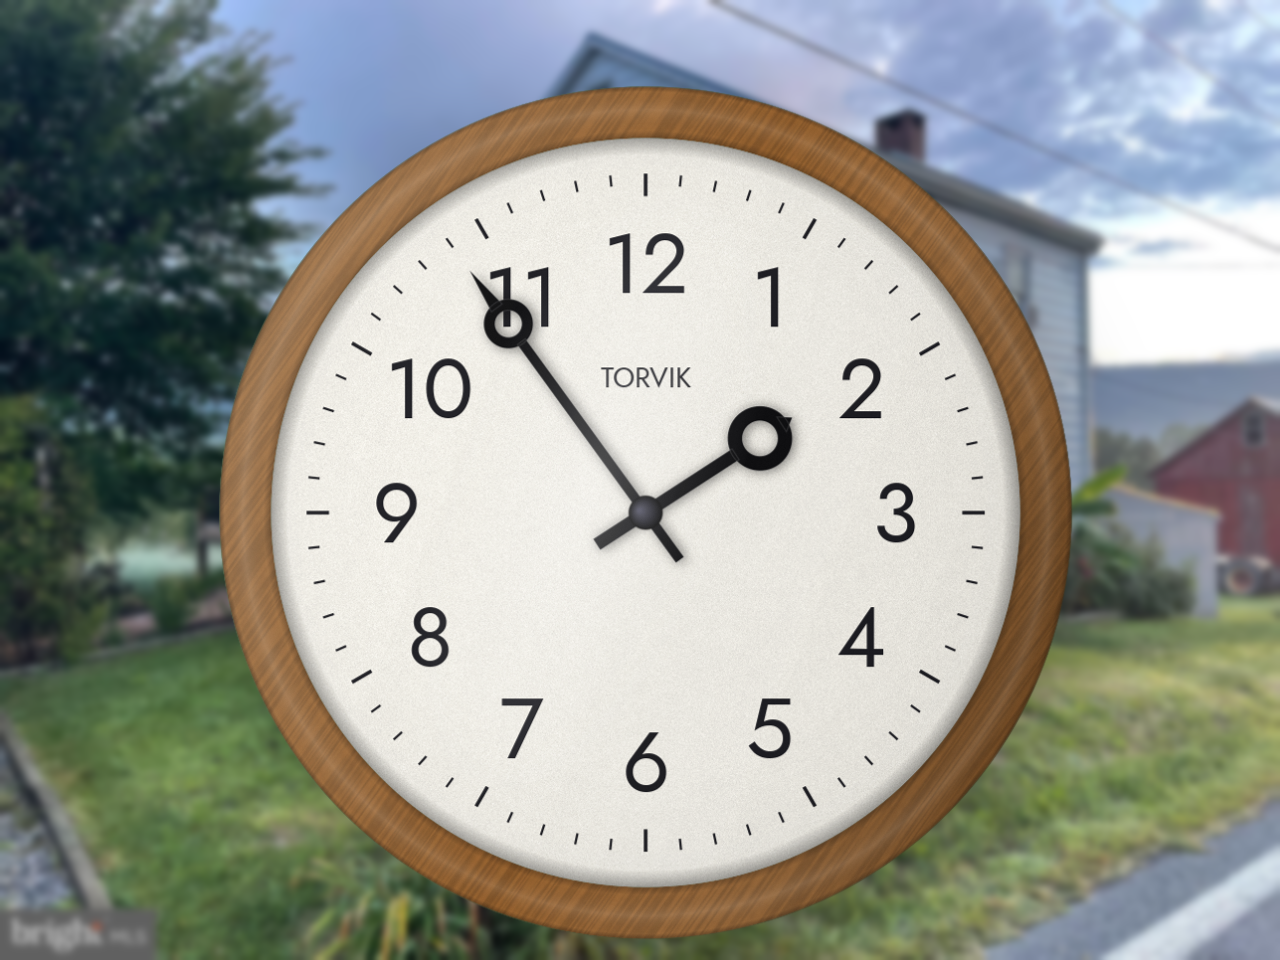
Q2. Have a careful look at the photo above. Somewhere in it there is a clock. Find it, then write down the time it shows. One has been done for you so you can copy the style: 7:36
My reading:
1:54
